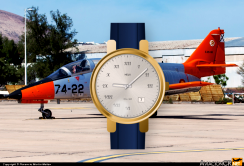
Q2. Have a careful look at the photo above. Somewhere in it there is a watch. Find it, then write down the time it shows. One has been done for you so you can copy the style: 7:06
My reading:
9:08
